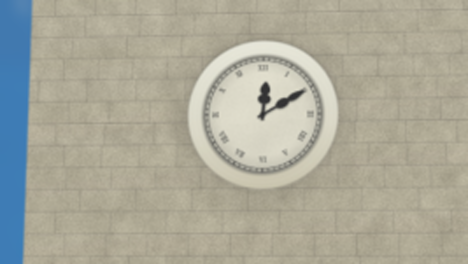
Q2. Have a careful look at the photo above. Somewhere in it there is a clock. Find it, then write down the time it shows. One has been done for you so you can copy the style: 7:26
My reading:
12:10
